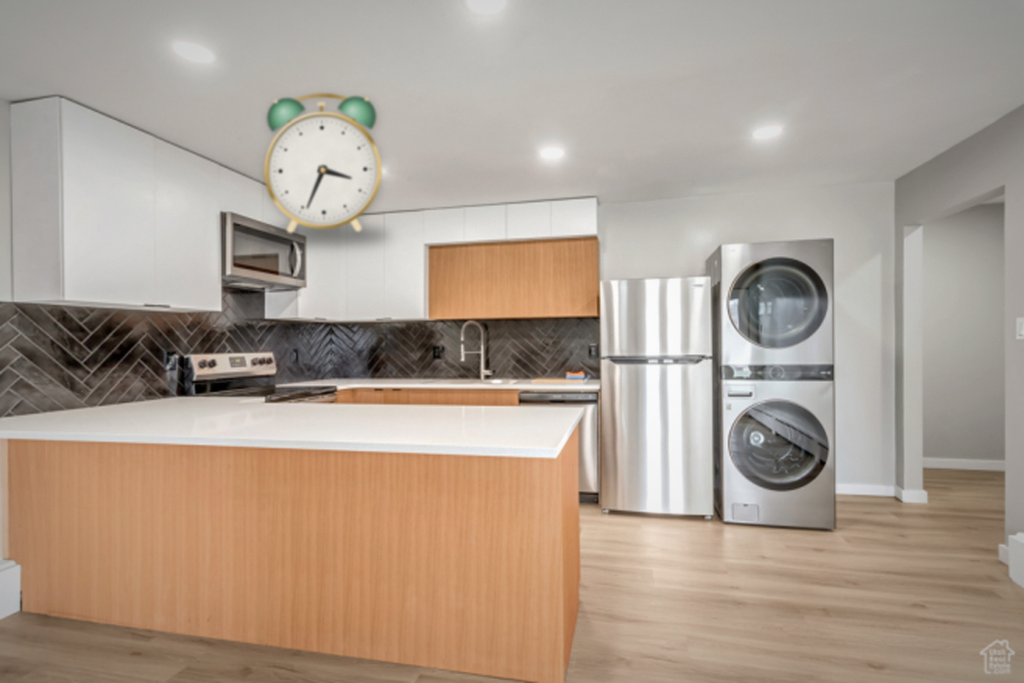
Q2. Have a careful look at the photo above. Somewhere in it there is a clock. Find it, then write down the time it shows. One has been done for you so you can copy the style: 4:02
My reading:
3:34
